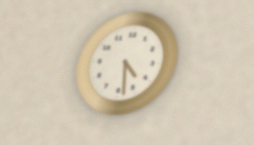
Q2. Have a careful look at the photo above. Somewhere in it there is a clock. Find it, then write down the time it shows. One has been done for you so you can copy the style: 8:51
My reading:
4:28
